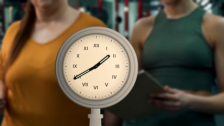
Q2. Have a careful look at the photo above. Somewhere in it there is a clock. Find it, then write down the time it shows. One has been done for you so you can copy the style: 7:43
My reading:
1:40
